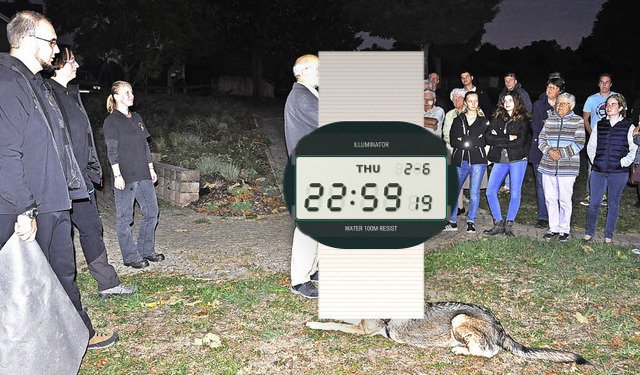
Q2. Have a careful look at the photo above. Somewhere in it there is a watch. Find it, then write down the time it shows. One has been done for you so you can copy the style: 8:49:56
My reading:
22:59:19
